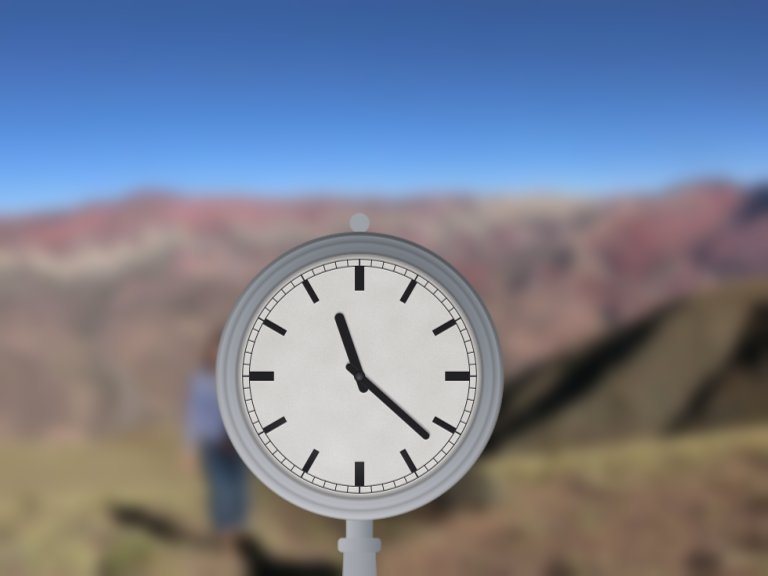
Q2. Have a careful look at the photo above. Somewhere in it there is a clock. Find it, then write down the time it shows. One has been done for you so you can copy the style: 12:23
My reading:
11:22
